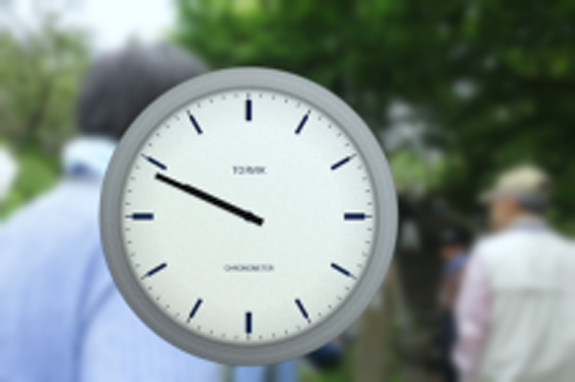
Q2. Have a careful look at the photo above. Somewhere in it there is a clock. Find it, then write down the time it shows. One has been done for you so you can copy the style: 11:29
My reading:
9:49
